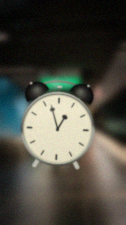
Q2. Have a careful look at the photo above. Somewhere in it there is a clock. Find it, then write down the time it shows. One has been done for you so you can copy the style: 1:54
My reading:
12:57
